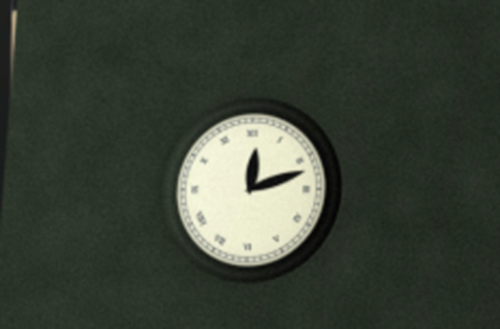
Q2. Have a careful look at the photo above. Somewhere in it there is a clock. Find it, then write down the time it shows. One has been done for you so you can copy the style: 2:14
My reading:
12:12
